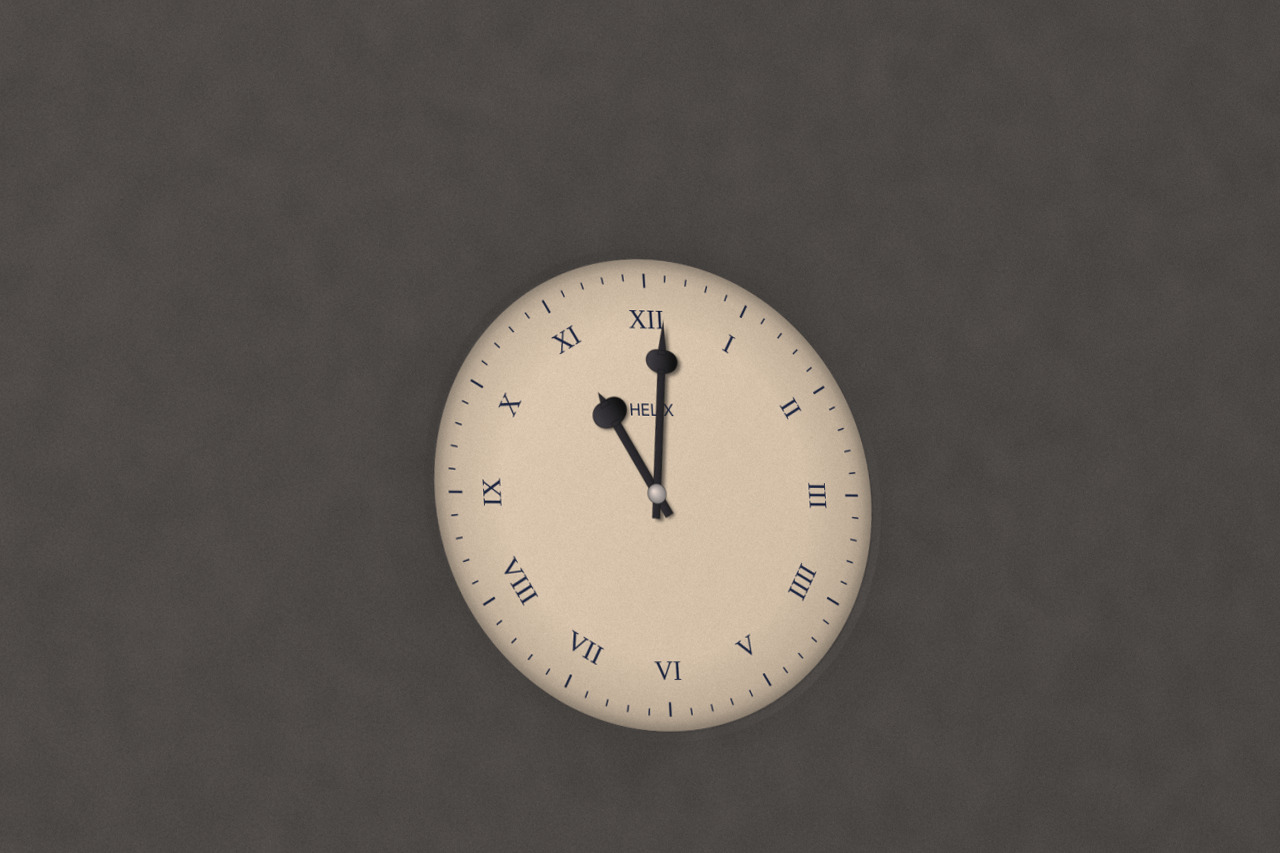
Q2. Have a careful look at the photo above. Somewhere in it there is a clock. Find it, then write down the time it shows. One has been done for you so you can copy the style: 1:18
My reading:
11:01
